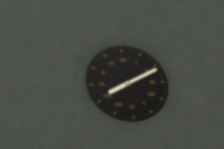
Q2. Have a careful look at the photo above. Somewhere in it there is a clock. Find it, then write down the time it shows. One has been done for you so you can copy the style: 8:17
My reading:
8:11
